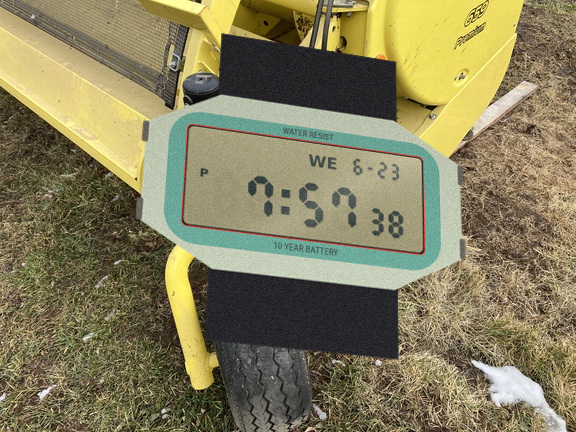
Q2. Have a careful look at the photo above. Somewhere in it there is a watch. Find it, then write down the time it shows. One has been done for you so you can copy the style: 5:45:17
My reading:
7:57:38
